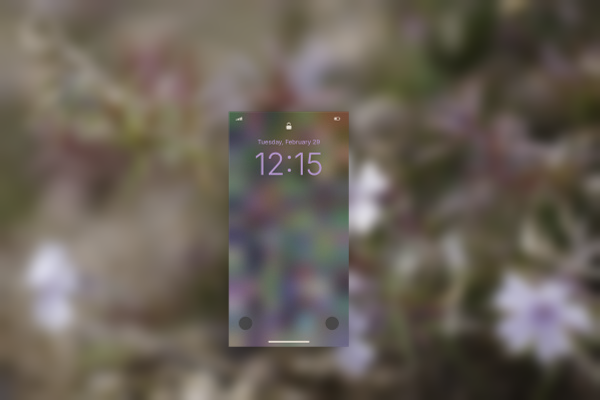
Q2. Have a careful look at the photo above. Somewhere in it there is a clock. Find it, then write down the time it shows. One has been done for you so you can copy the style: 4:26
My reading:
12:15
